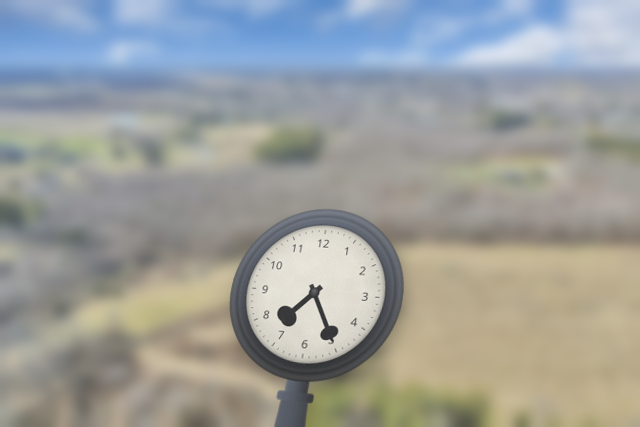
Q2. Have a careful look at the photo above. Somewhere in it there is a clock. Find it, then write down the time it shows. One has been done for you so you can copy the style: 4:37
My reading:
7:25
